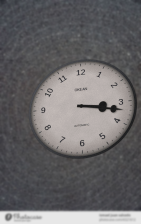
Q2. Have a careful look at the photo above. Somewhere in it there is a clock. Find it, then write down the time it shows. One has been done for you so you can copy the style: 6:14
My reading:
3:17
